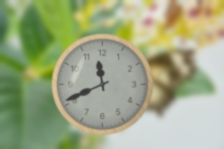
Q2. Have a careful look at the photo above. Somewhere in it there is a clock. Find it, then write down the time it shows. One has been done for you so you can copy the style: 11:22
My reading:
11:41
